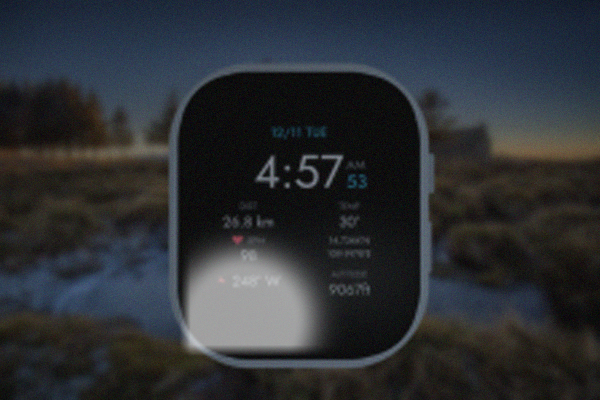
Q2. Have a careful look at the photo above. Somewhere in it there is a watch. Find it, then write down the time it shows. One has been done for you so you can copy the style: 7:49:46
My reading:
4:57:53
